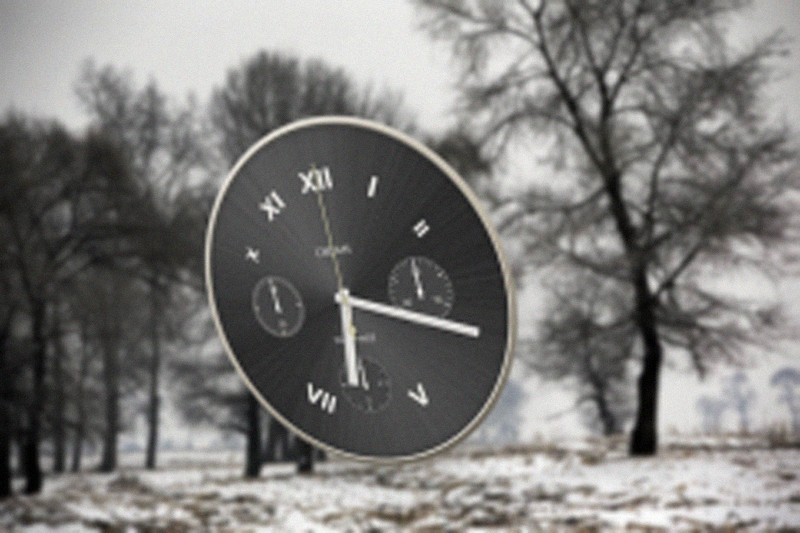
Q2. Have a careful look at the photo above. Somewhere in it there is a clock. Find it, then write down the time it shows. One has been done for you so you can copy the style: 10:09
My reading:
6:18
